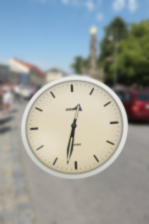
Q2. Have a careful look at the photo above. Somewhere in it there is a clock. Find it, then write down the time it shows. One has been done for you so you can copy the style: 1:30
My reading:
12:32
